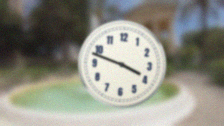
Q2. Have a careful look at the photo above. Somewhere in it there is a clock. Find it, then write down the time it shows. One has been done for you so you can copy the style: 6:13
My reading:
3:48
